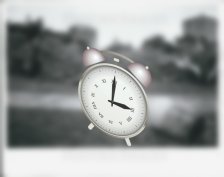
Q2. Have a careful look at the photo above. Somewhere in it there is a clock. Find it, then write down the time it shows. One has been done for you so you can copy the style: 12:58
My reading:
3:00
